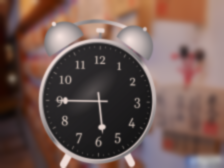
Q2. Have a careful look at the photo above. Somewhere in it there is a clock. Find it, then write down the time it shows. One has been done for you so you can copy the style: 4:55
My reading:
5:45
